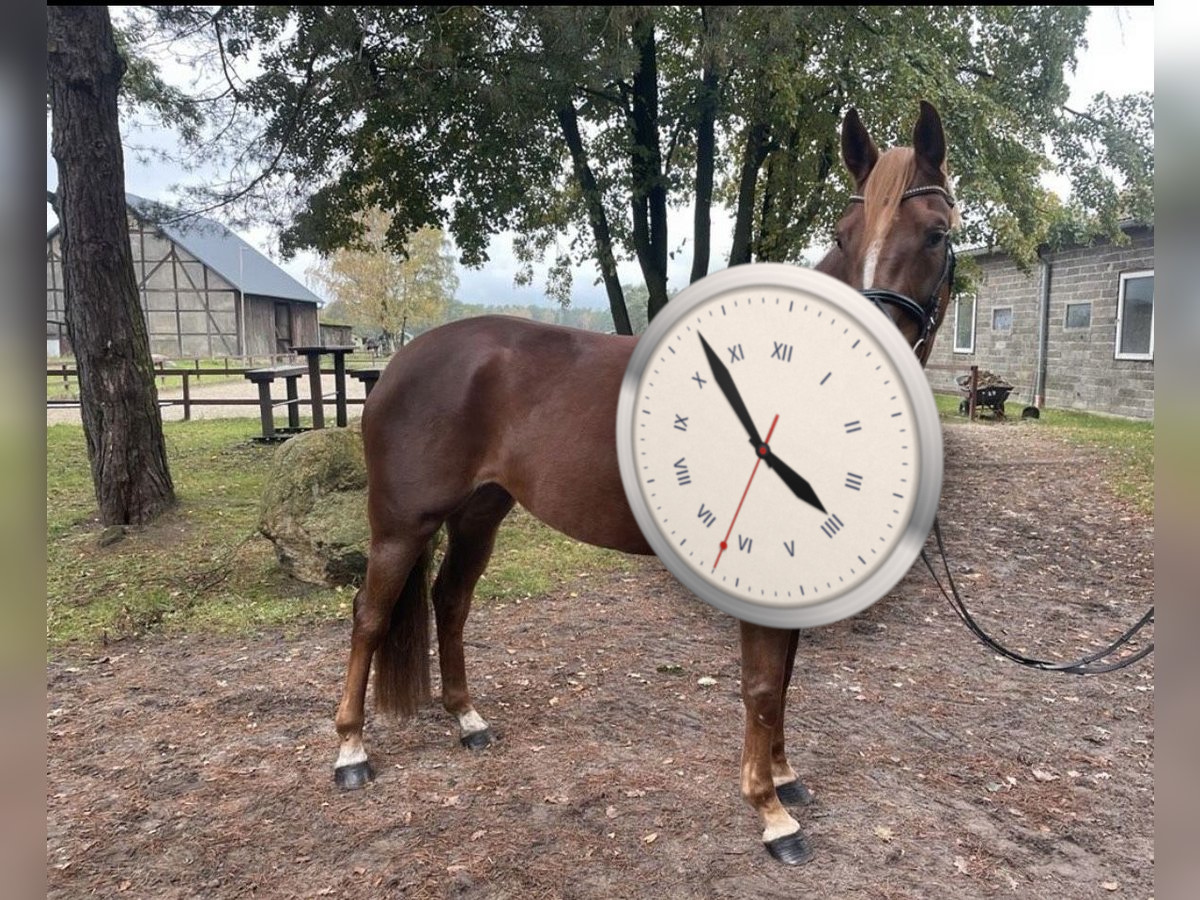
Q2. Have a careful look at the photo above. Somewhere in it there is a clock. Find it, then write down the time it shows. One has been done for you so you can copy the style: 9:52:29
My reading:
3:52:32
